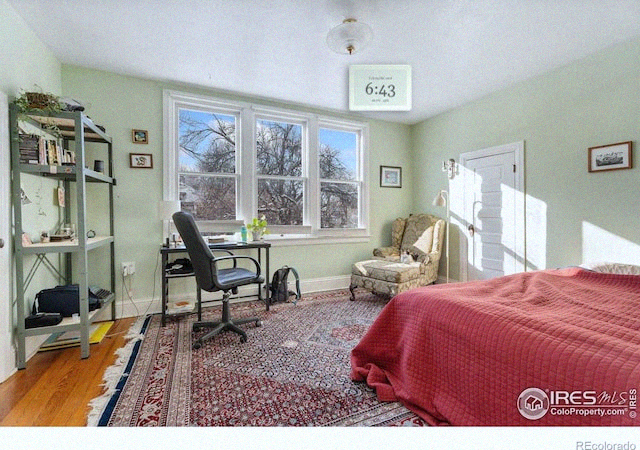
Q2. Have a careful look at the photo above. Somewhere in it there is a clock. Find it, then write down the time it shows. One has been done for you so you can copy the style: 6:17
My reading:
6:43
